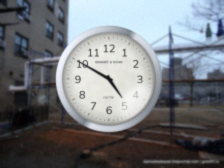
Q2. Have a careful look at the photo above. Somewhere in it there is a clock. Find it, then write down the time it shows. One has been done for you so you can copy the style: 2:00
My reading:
4:50
